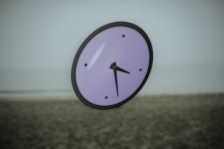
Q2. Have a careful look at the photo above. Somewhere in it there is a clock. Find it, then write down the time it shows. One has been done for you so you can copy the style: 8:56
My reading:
3:26
